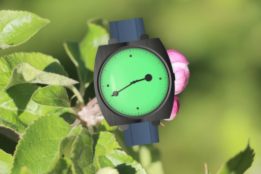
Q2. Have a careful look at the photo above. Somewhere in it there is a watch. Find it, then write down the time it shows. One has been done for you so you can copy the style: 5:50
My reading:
2:41
